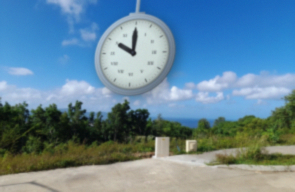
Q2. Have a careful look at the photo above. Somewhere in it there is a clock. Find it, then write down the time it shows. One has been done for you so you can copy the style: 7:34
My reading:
10:00
